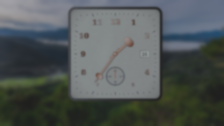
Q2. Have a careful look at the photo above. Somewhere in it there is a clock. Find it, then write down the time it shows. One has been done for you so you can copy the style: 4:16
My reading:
1:36
